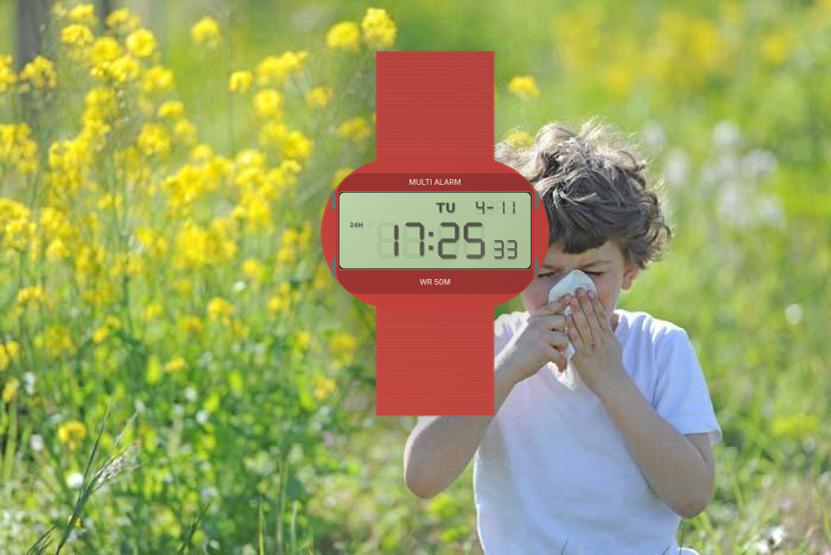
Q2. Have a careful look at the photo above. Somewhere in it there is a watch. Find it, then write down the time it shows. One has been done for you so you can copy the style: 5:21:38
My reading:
17:25:33
